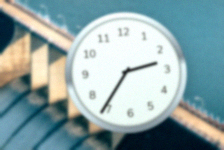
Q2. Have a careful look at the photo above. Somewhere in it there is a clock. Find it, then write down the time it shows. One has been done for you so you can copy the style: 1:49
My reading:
2:36
